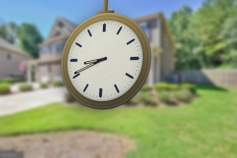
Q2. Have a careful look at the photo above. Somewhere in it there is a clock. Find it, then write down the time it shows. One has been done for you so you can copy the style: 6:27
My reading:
8:41
